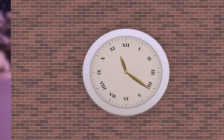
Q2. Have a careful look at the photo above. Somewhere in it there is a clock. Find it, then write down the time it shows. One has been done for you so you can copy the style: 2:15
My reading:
11:21
